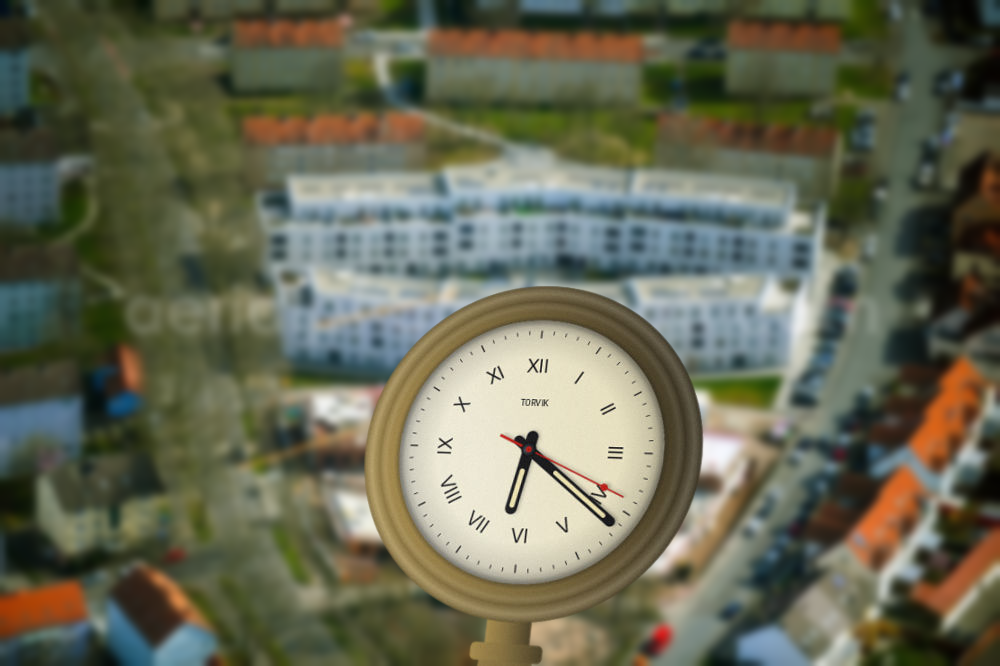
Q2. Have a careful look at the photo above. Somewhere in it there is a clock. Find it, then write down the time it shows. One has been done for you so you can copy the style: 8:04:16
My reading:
6:21:19
